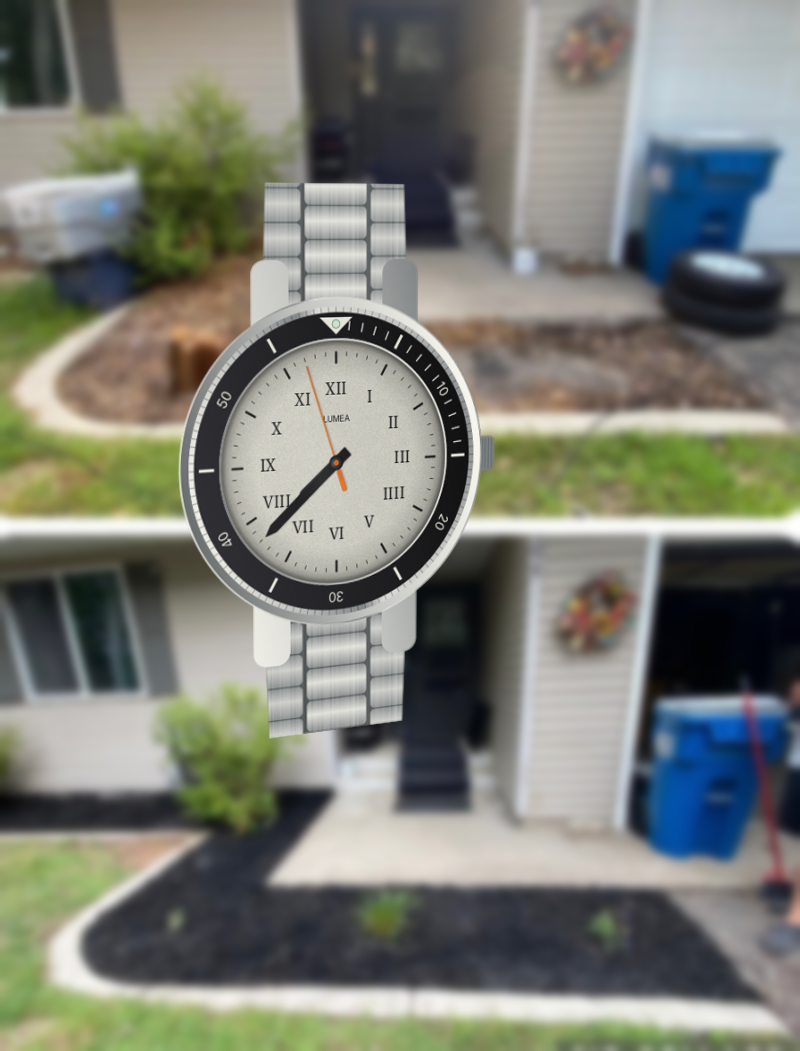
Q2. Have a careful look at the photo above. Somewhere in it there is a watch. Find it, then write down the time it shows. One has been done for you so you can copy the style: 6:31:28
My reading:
7:37:57
